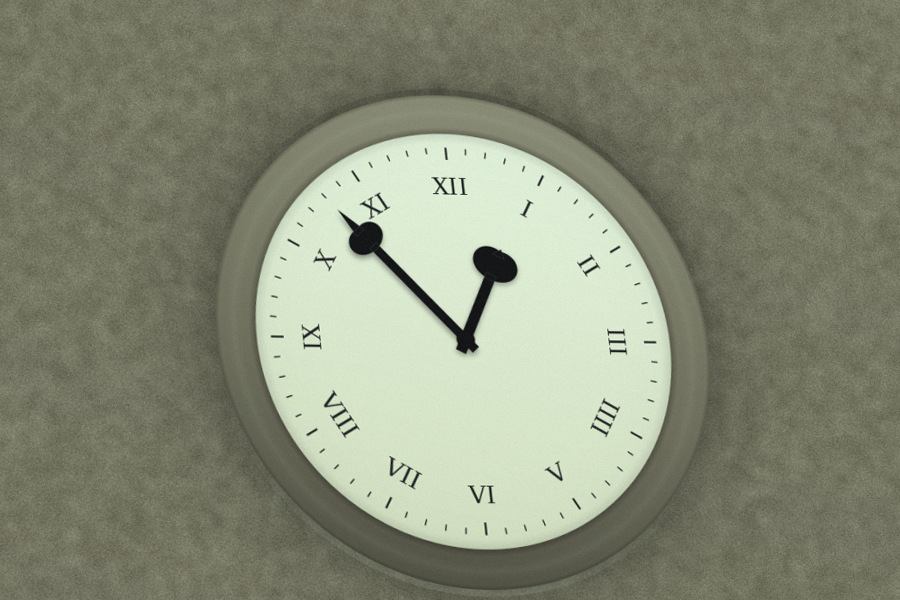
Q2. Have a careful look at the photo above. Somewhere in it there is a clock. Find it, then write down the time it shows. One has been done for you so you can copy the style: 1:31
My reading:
12:53
